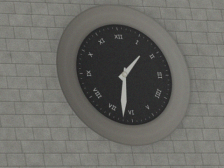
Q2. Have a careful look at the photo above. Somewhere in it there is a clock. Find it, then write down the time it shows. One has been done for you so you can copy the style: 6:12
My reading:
1:32
